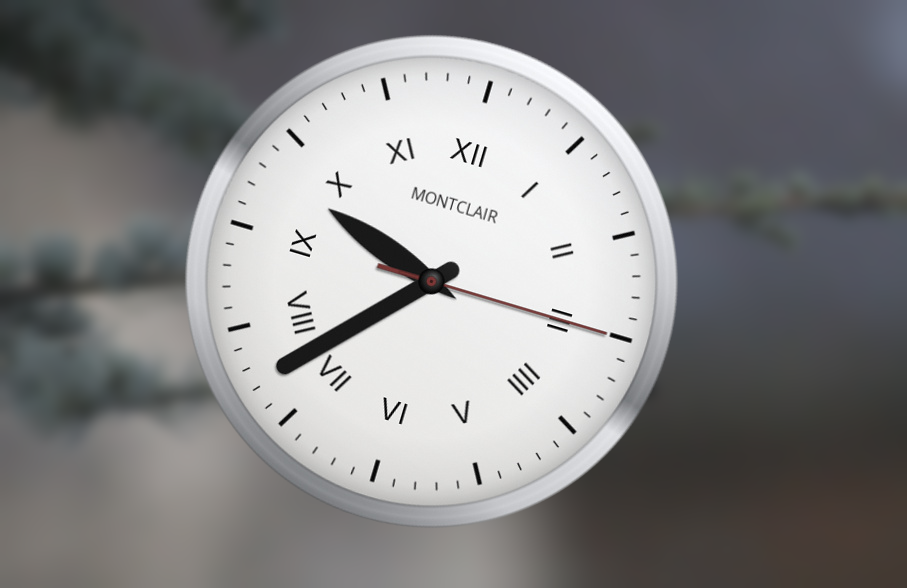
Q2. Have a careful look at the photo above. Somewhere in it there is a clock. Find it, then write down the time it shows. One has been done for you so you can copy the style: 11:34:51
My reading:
9:37:15
